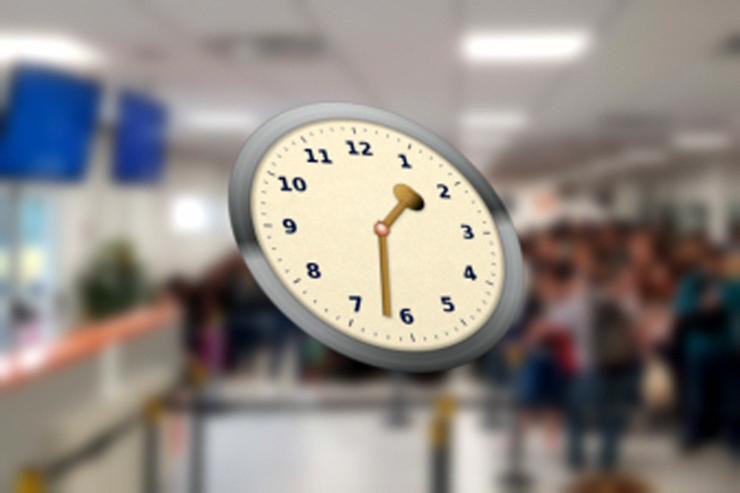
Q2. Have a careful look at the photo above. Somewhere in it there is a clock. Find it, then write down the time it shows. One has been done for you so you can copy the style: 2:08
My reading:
1:32
